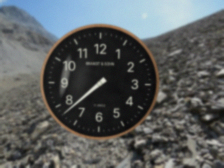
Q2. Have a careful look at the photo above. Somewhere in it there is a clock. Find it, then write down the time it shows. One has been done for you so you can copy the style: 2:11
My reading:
7:38
